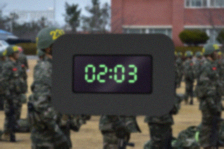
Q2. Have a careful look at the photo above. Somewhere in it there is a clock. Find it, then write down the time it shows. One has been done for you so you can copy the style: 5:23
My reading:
2:03
